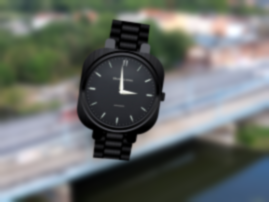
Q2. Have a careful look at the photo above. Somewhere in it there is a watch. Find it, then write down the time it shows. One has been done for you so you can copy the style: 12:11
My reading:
2:59
